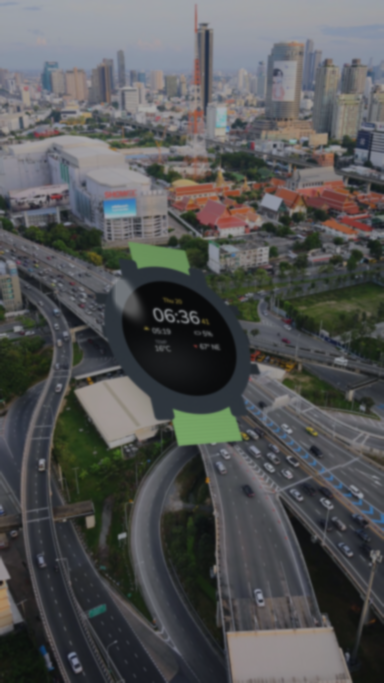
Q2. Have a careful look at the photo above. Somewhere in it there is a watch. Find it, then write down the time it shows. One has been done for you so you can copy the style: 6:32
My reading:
6:36
